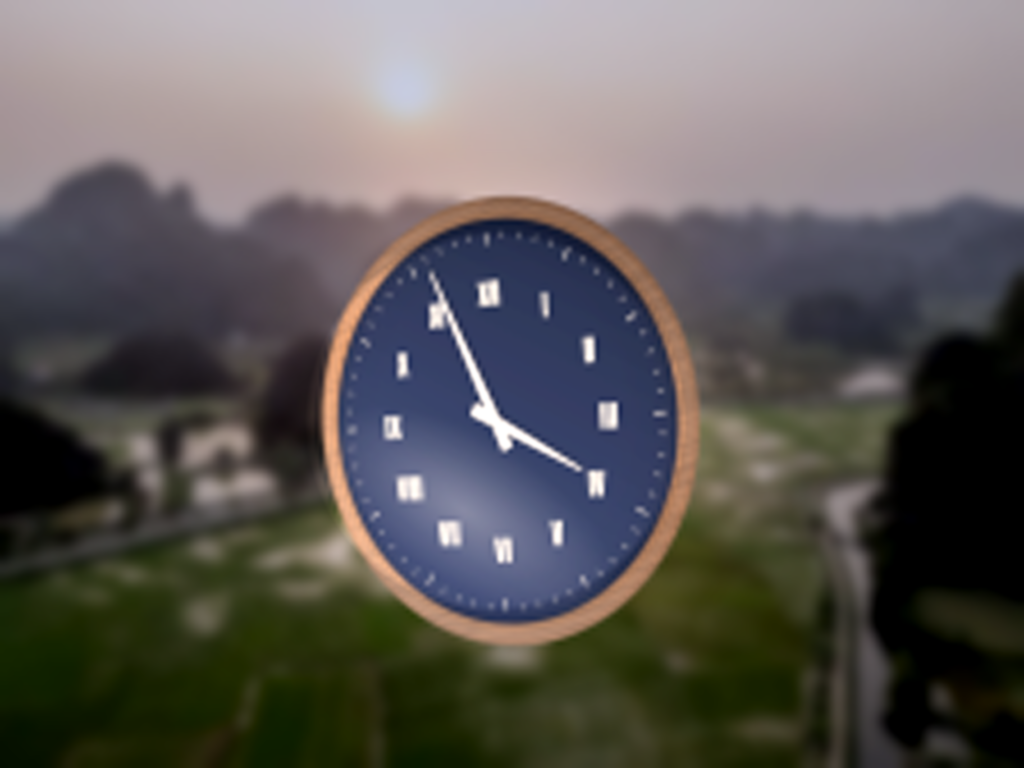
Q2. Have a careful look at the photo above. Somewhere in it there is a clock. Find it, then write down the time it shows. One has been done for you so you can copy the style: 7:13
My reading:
3:56
